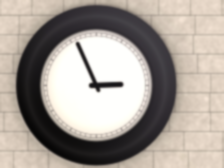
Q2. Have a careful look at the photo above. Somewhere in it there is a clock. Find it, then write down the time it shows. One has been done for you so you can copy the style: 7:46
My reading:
2:56
